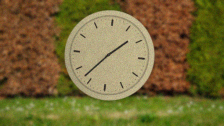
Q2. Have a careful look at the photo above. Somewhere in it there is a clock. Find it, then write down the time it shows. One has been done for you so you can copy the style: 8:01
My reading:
1:37
